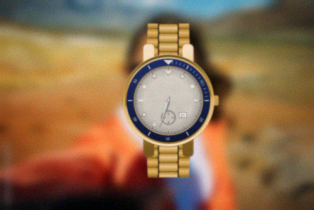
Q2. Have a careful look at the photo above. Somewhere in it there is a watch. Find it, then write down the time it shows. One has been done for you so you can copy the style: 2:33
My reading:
6:33
